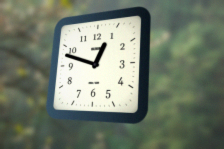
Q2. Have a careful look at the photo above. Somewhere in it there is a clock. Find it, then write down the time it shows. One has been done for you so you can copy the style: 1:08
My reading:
12:48
